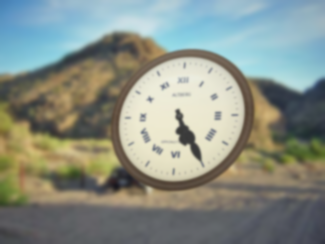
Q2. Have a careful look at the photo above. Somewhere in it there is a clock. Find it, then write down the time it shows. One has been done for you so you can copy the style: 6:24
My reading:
5:25
